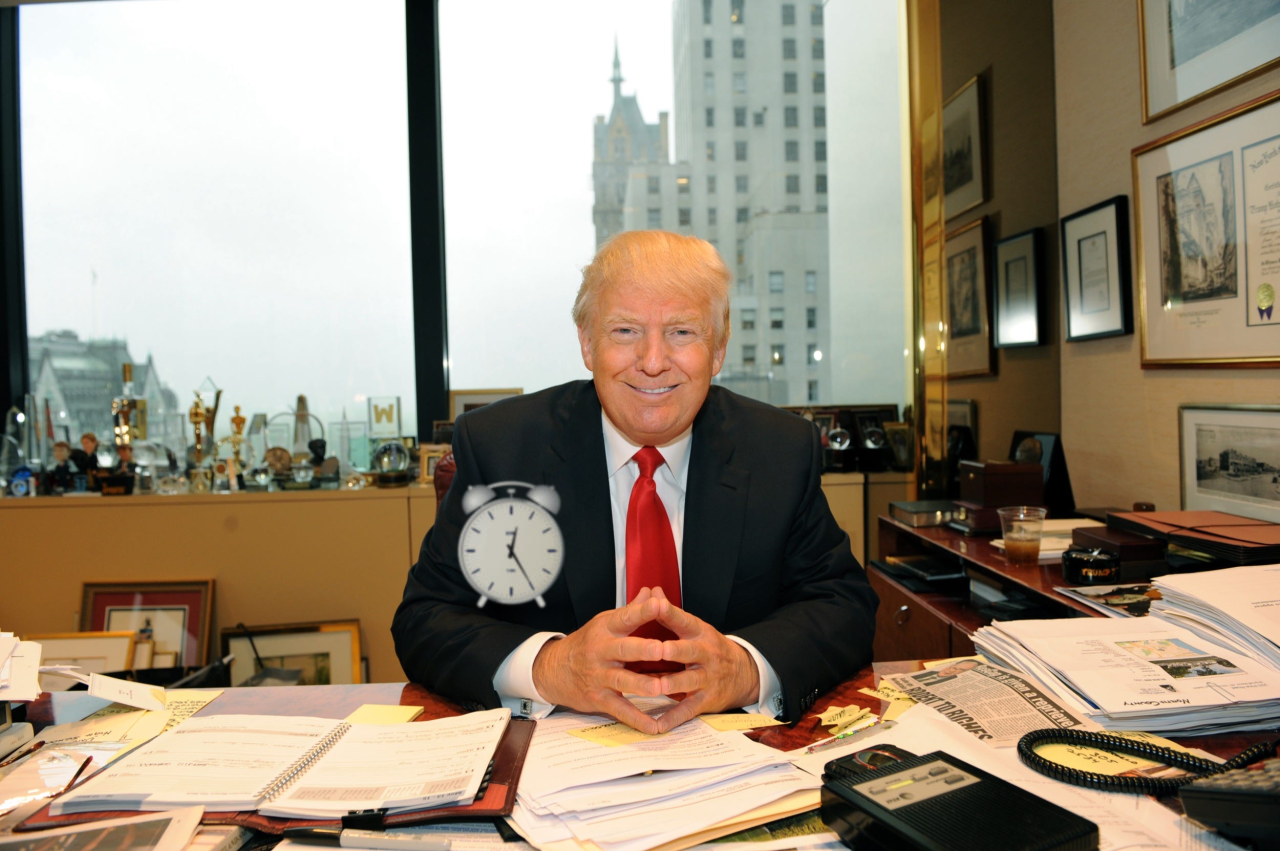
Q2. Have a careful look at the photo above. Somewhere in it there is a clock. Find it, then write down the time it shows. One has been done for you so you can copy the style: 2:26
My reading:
12:25
